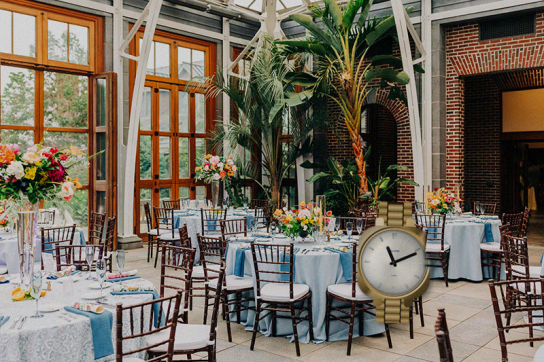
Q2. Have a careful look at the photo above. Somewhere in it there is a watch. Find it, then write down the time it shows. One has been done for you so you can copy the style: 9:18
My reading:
11:11
